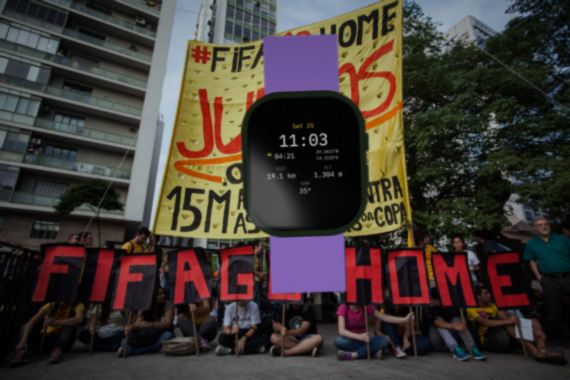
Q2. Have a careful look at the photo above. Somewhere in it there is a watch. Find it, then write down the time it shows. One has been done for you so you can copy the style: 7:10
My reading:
11:03
